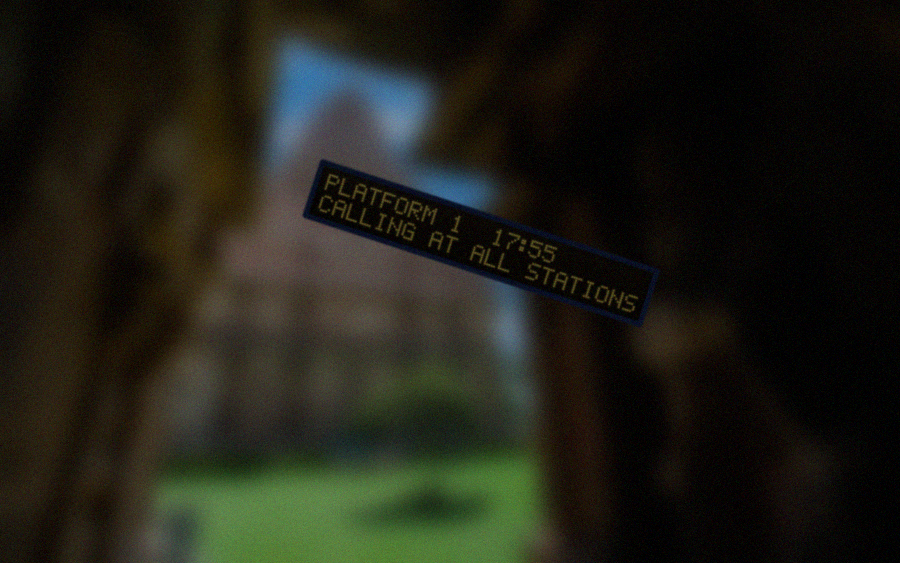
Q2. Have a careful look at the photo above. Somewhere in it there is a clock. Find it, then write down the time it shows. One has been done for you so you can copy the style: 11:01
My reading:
17:55
